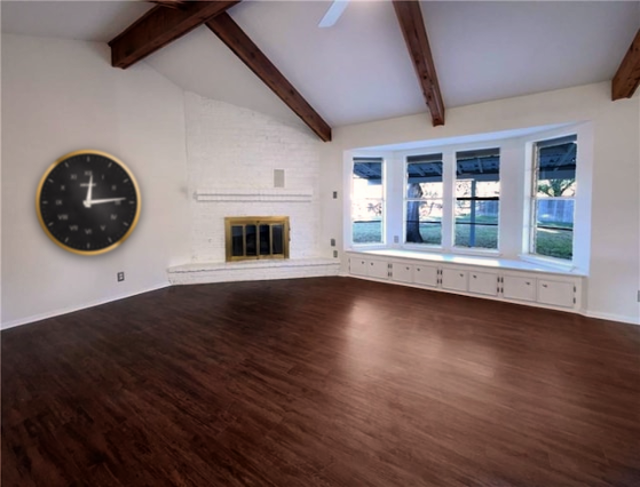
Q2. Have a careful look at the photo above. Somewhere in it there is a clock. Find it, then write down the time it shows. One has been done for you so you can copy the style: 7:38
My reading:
12:14
